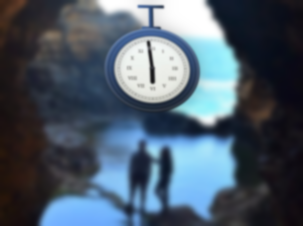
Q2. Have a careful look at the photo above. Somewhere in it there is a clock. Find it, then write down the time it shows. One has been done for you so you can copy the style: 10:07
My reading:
5:59
